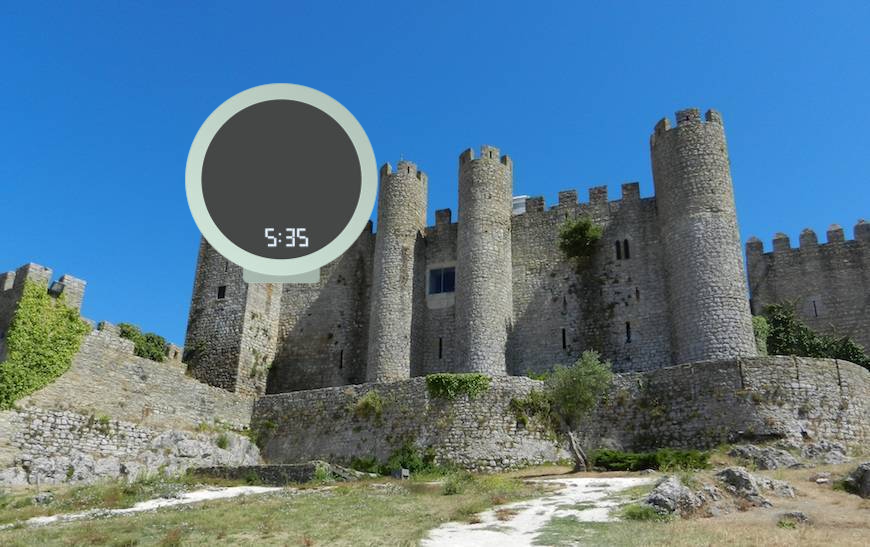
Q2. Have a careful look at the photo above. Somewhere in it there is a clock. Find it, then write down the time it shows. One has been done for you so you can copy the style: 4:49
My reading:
5:35
